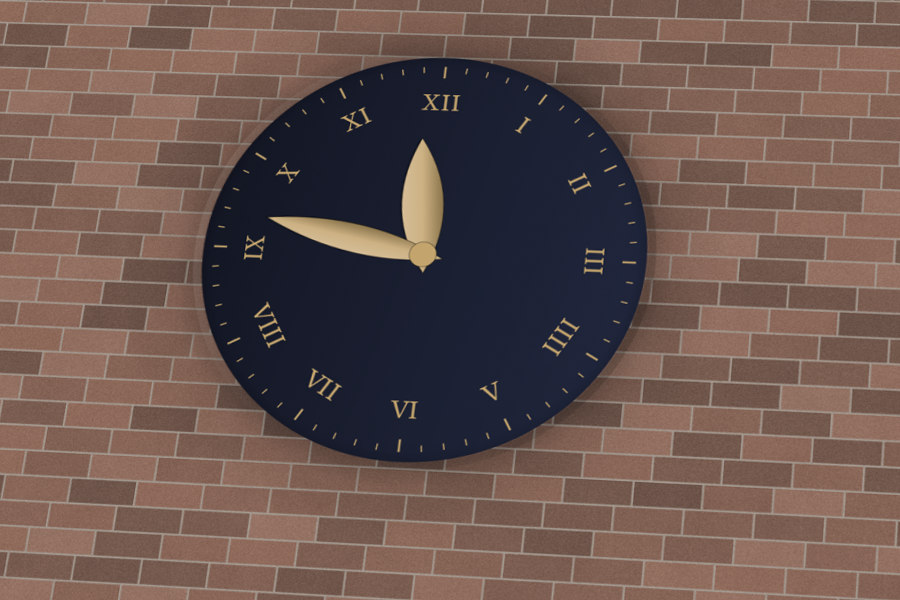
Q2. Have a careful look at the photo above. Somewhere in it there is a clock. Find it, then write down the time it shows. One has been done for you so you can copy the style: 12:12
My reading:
11:47
